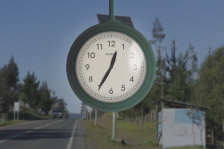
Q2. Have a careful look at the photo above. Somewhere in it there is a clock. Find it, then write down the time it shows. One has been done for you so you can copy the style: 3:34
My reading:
12:35
